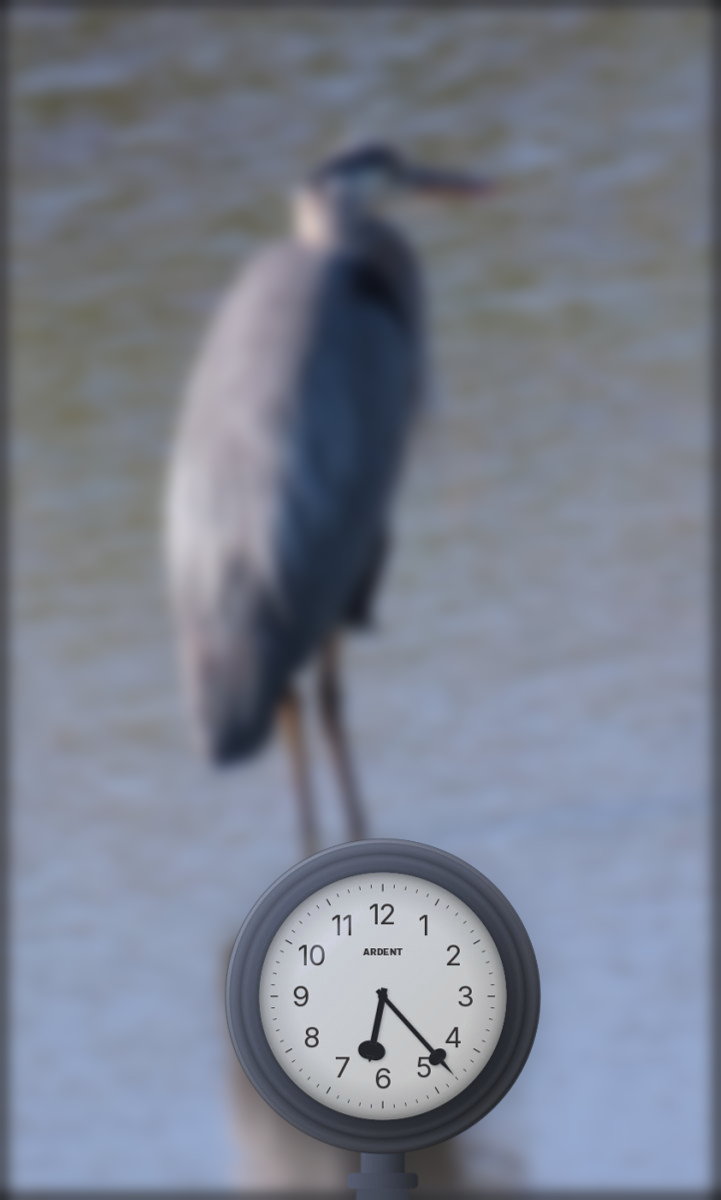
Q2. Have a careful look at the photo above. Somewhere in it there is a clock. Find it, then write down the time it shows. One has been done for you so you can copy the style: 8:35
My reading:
6:23
